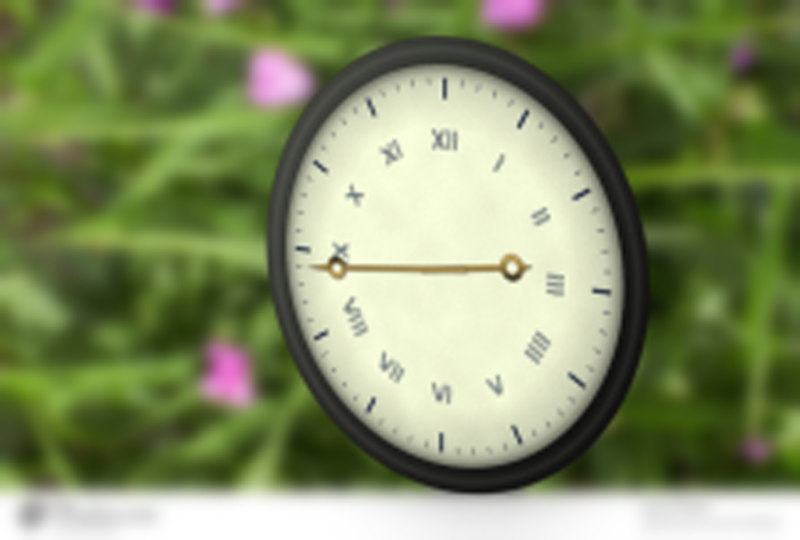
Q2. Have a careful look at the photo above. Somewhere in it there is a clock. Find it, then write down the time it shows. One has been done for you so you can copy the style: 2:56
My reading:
2:44
